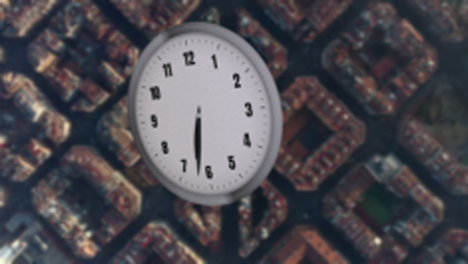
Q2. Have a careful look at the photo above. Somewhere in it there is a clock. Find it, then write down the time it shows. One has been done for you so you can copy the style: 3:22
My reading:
6:32
